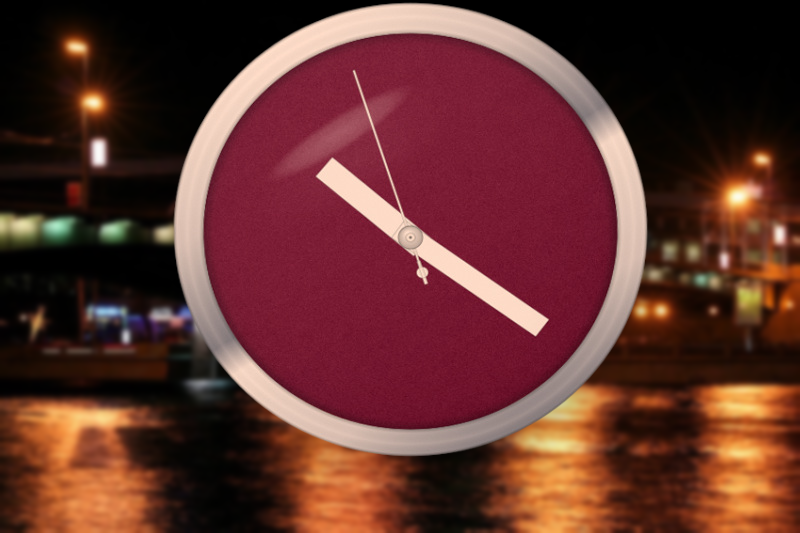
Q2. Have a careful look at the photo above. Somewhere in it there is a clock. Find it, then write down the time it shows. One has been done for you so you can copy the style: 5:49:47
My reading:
10:20:57
